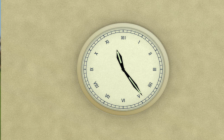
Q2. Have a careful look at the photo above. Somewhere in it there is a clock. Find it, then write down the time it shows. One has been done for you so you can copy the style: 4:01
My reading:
11:24
